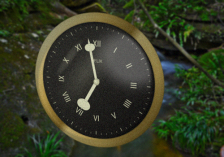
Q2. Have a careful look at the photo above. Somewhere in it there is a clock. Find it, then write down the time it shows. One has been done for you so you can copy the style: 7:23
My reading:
6:58
